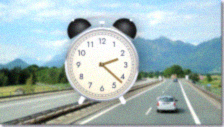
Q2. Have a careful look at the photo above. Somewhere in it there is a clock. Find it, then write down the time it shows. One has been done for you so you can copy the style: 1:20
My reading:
2:22
